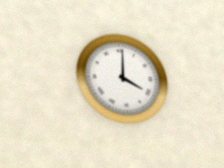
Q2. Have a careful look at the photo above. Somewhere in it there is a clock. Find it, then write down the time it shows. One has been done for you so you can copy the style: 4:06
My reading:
4:01
